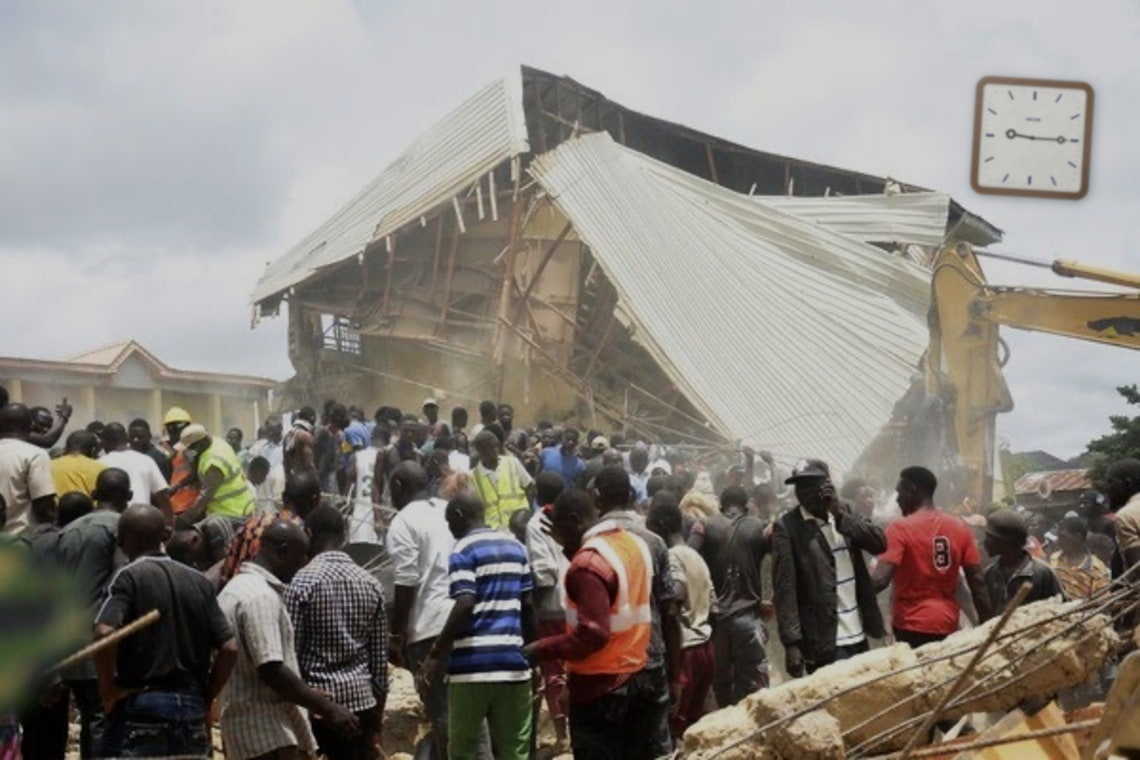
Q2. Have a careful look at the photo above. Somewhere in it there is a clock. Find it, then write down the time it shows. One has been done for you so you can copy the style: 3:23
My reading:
9:15
